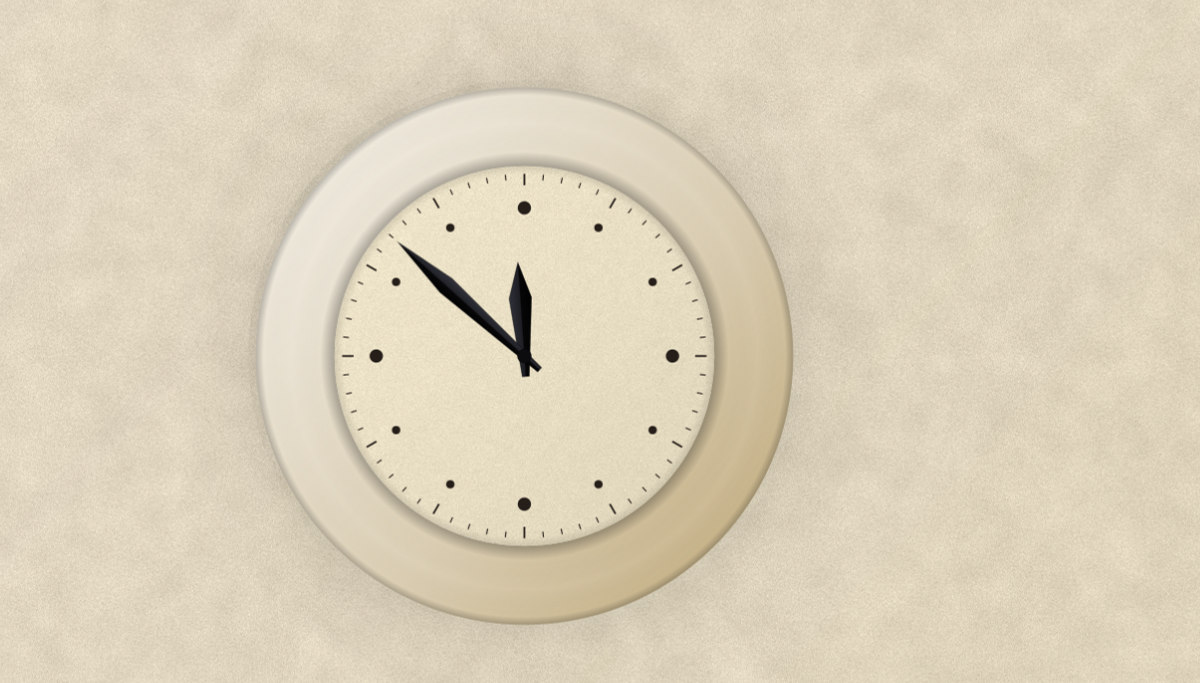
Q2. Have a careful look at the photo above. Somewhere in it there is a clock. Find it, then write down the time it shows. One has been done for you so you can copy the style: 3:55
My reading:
11:52
